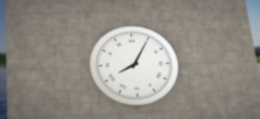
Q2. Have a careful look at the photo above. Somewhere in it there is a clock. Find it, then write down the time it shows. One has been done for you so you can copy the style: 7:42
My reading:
8:05
